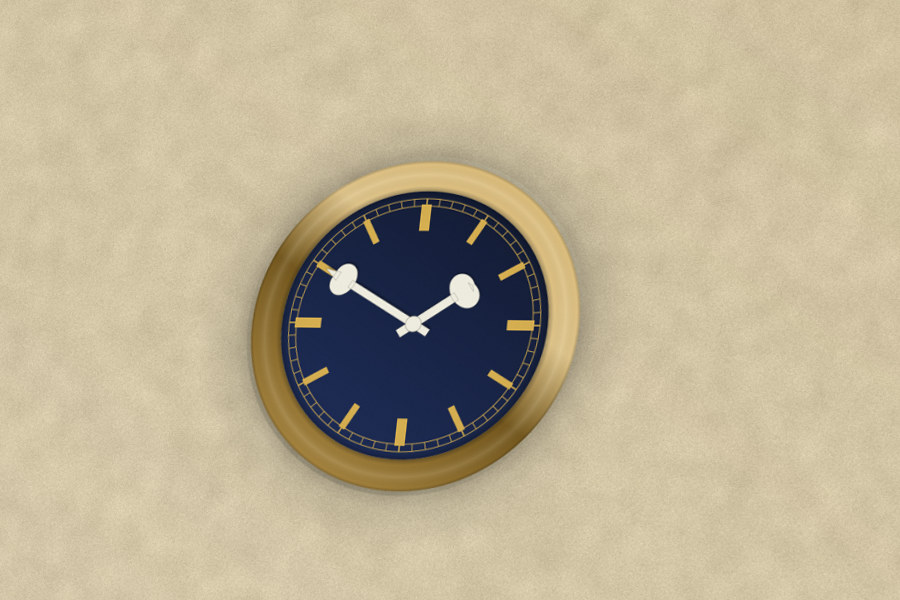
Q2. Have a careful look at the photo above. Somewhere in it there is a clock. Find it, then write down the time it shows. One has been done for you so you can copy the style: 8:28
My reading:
1:50
